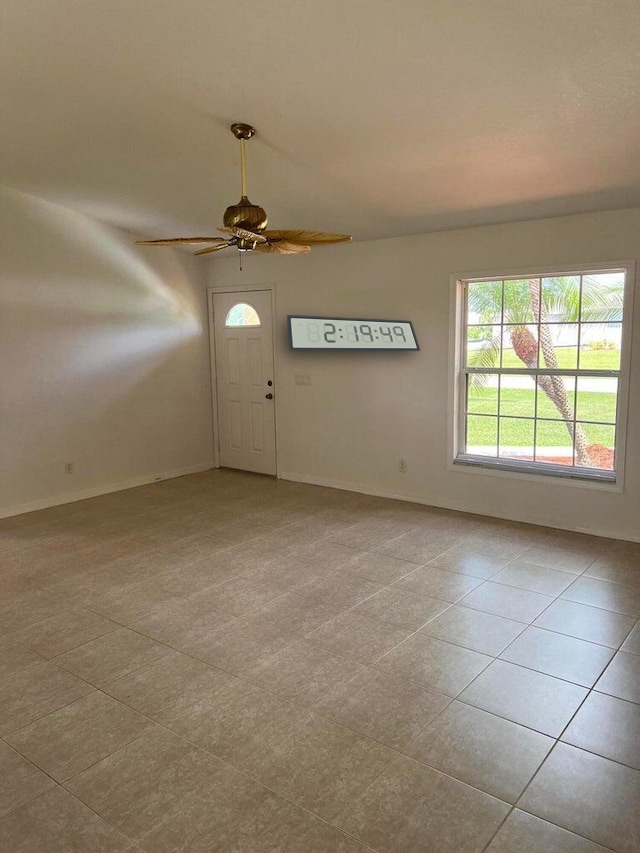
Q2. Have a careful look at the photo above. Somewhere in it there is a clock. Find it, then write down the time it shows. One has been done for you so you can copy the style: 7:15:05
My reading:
2:19:49
